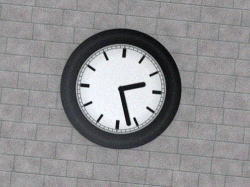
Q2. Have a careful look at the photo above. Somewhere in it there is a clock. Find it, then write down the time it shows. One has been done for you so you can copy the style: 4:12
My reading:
2:27
